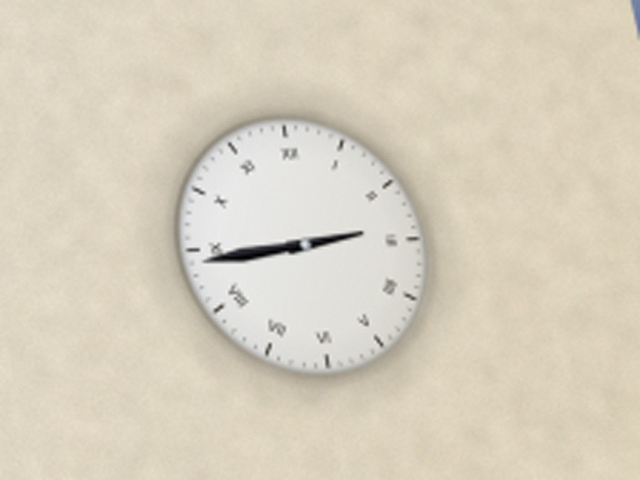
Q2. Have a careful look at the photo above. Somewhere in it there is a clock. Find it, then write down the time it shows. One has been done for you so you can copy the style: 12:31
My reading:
2:44
